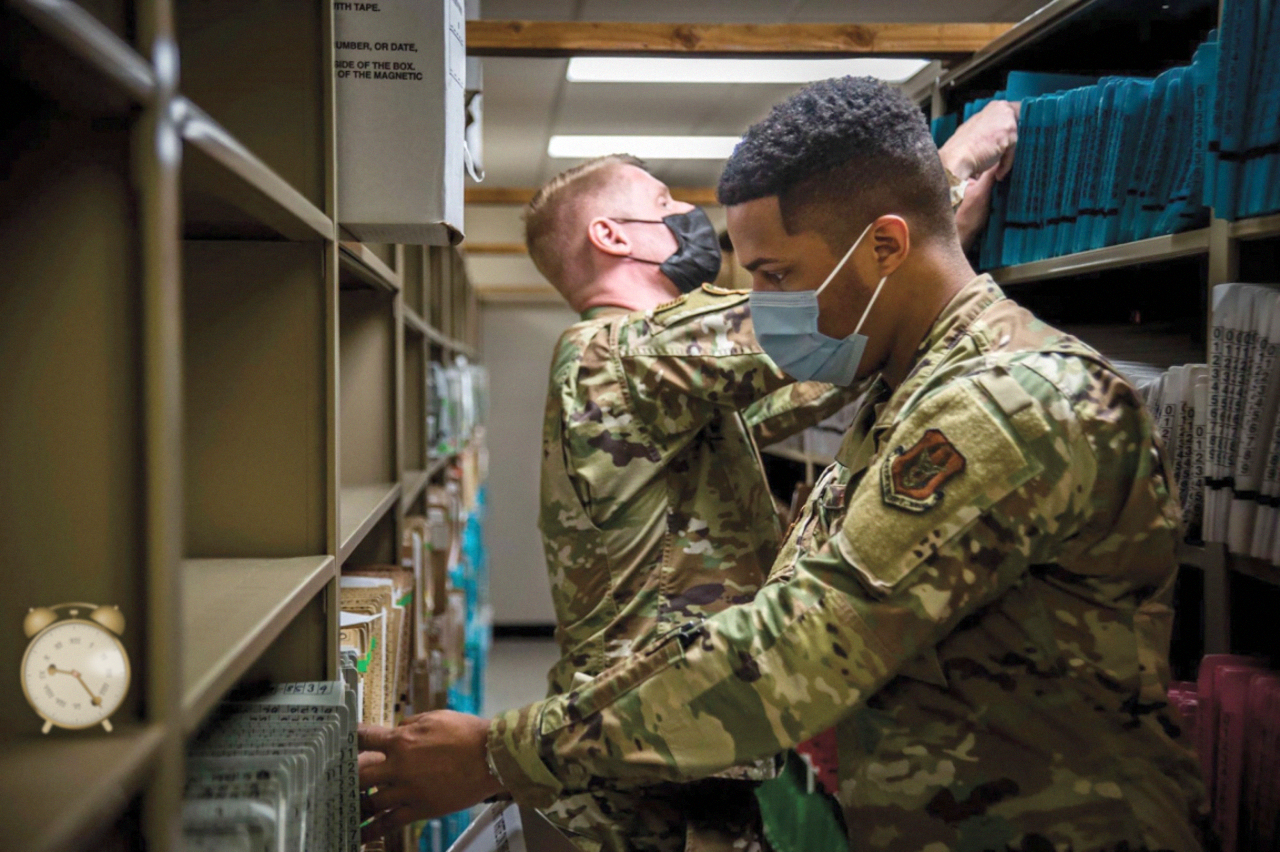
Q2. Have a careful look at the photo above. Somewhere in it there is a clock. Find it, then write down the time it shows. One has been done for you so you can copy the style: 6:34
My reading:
9:24
